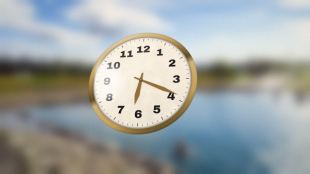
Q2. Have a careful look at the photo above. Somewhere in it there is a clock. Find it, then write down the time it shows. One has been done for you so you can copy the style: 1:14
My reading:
6:19
